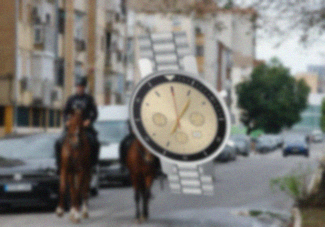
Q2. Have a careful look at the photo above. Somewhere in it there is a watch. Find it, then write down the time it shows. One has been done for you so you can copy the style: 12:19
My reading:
7:06
